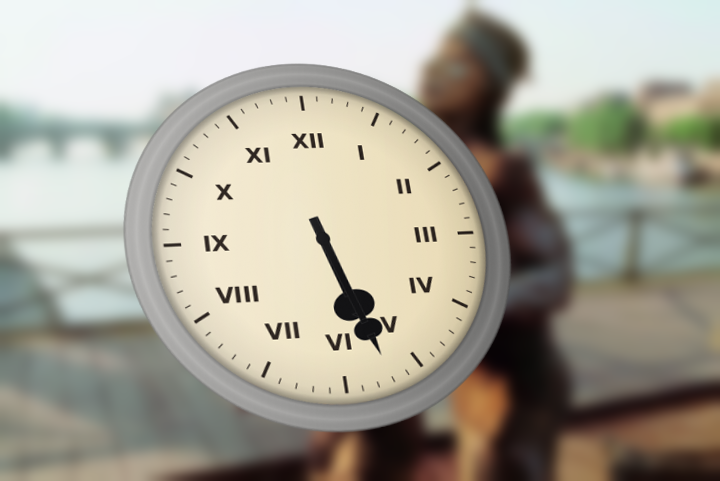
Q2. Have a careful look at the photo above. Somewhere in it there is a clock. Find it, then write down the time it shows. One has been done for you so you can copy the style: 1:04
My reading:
5:27
